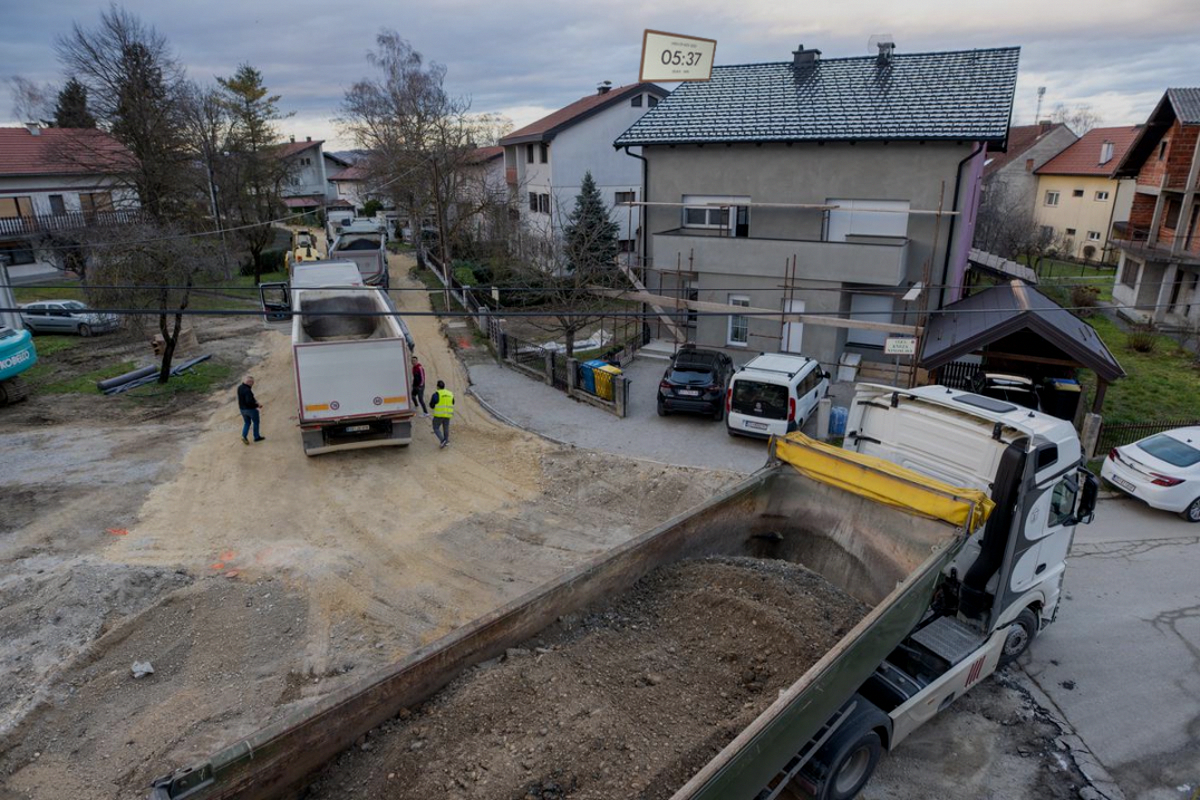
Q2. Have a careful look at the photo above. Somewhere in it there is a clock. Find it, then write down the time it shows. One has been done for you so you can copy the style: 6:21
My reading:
5:37
